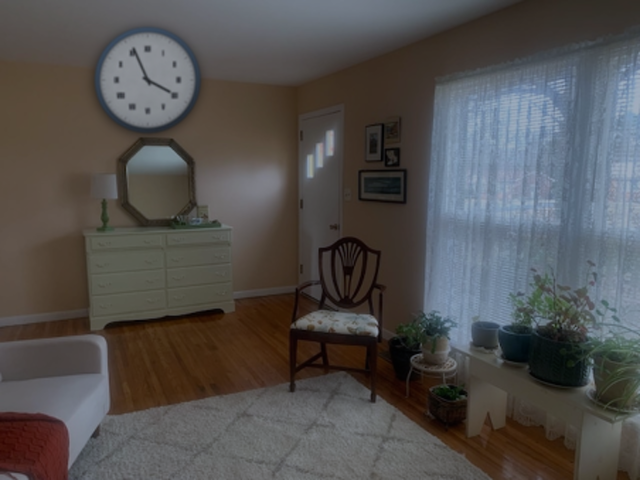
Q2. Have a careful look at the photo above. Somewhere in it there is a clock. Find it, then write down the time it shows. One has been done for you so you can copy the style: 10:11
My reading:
3:56
